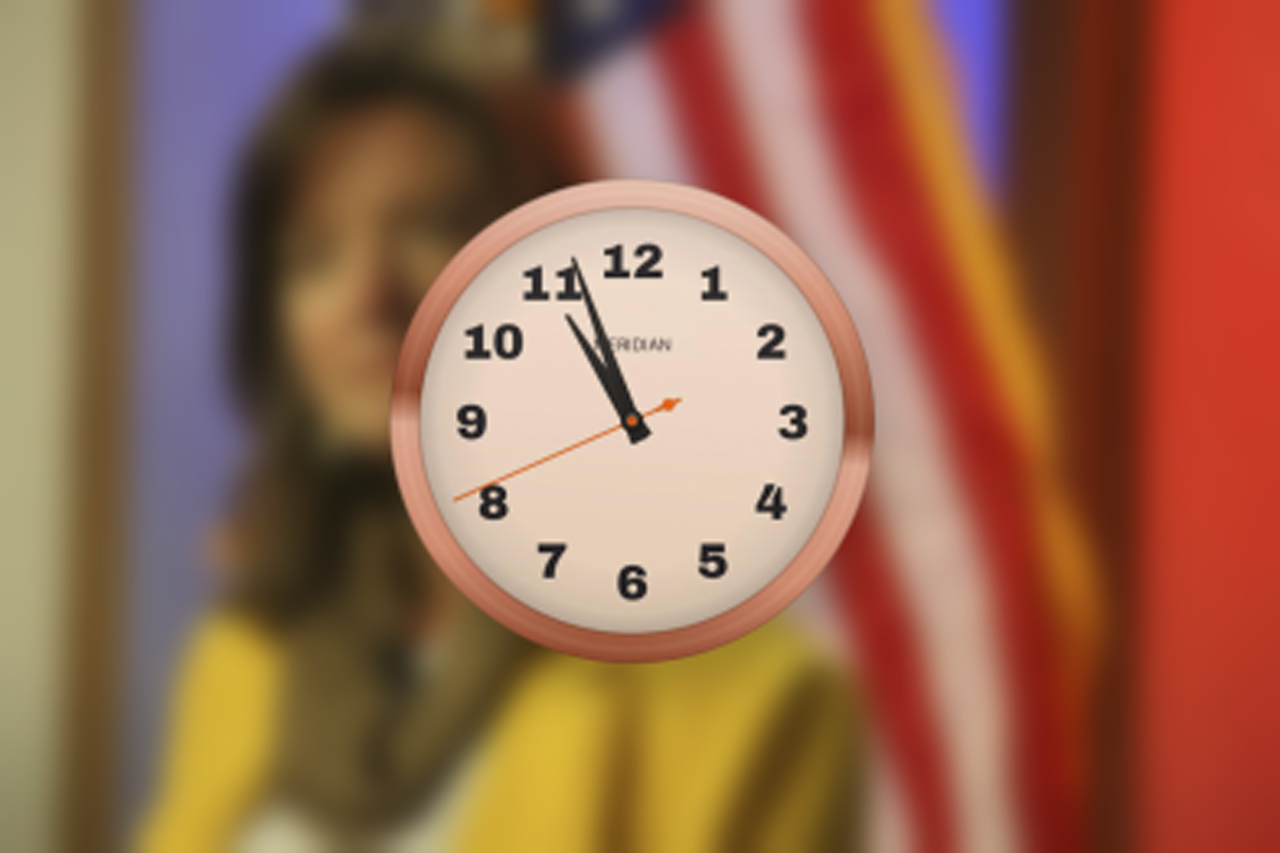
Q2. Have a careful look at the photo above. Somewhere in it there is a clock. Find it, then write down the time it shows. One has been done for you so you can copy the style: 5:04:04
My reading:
10:56:41
